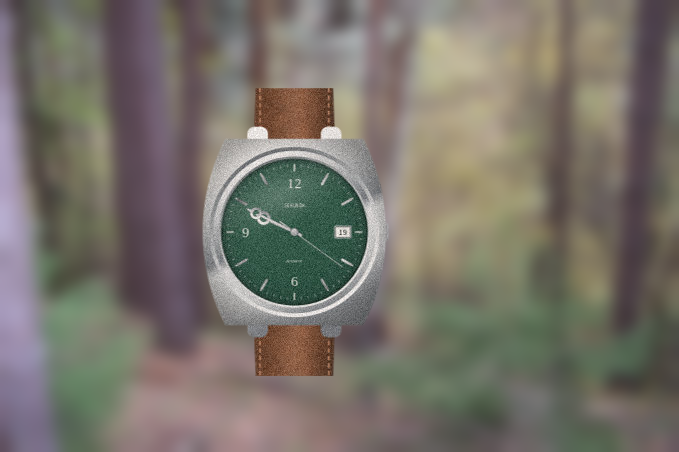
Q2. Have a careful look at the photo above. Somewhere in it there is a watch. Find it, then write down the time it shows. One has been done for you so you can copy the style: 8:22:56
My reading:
9:49:21
